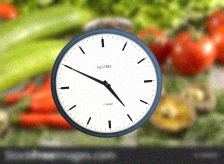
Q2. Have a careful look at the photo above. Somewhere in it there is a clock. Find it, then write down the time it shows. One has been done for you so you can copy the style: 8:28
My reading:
4:50
